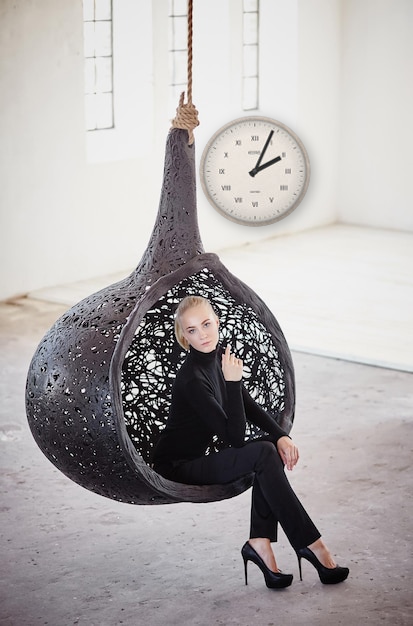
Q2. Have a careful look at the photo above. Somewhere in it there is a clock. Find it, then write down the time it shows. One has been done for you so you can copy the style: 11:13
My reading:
2:04
